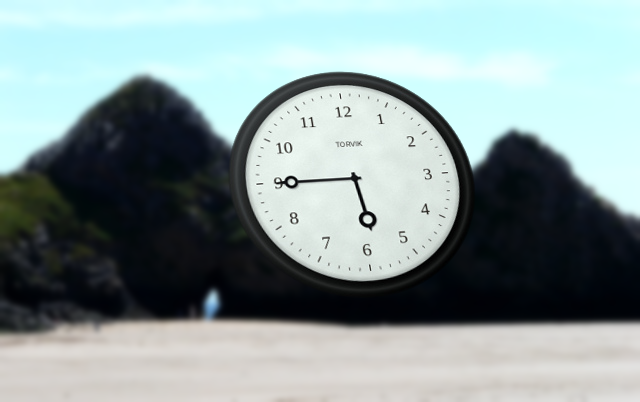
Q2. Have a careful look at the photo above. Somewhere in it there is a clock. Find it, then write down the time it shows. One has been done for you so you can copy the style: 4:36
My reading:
5:45
